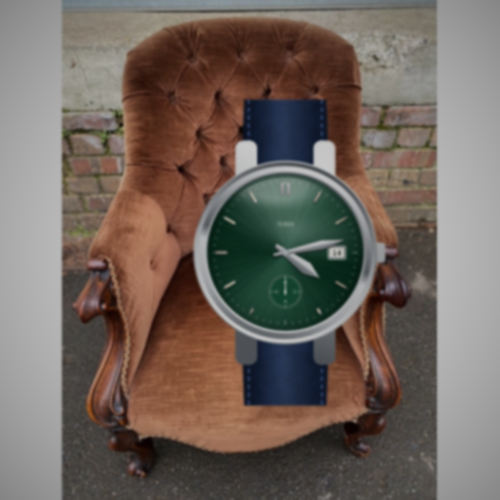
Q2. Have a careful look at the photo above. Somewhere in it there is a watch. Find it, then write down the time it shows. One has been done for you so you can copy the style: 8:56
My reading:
4:13
